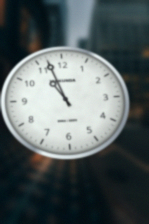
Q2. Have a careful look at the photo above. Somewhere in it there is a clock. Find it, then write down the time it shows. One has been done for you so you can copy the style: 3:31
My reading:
10:57
